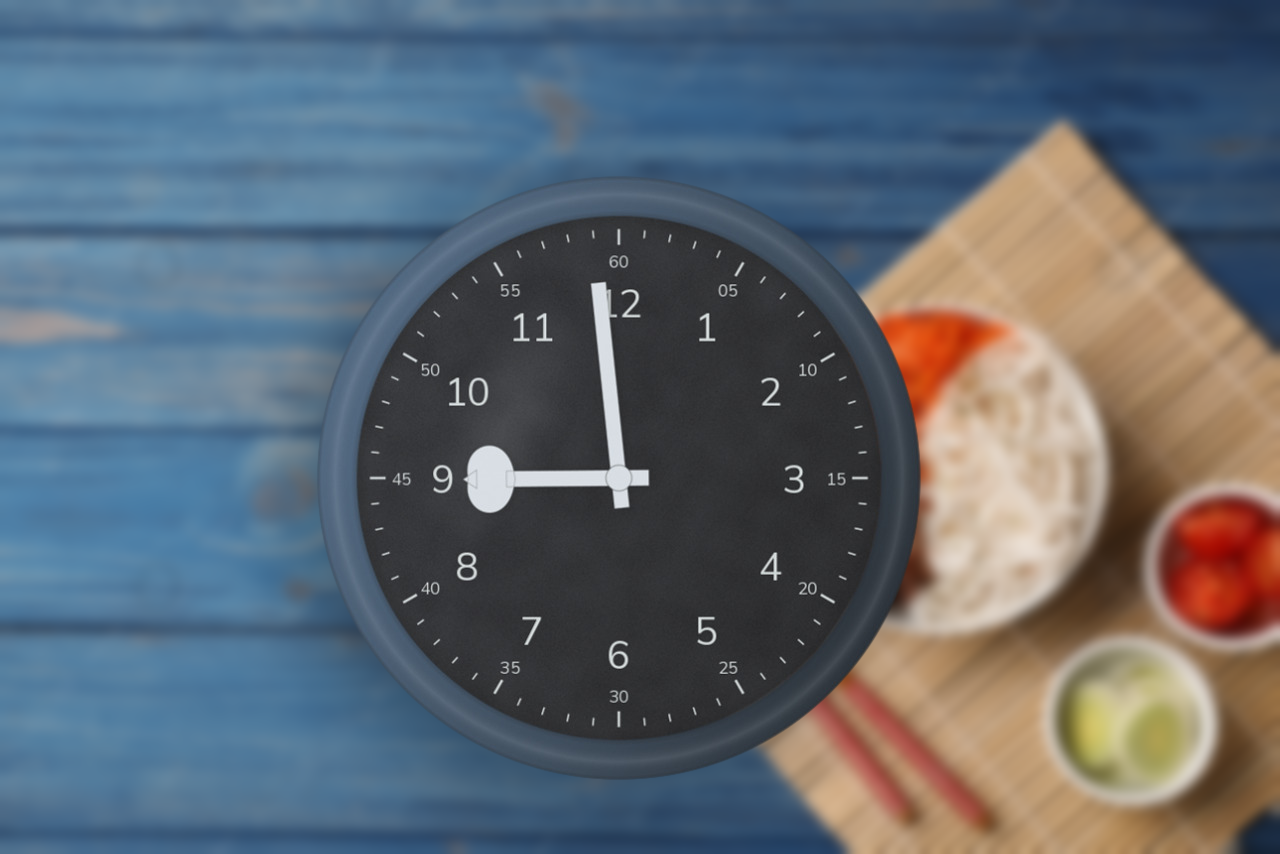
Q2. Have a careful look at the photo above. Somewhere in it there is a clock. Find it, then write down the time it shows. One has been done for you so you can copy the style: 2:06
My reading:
8:59
